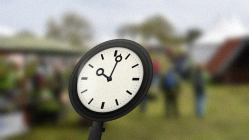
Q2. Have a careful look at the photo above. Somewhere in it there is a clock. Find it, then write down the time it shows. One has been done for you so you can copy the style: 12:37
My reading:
10:02
